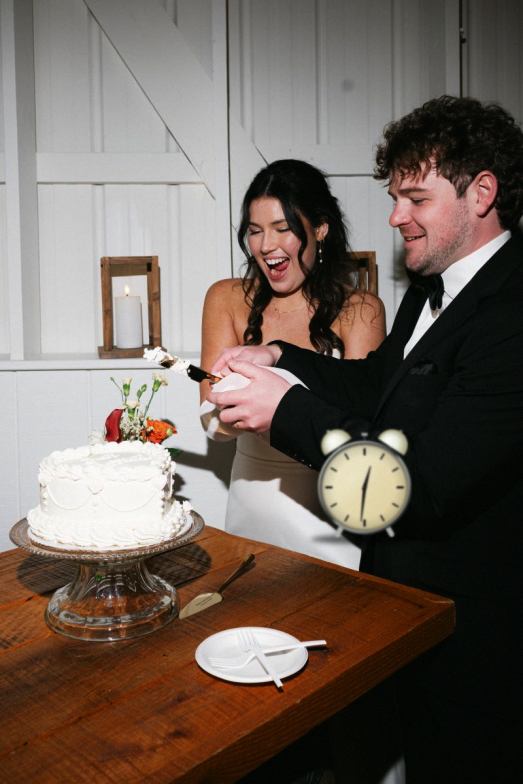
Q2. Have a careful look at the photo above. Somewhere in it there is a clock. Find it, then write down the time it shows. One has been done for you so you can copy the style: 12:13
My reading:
12:31
